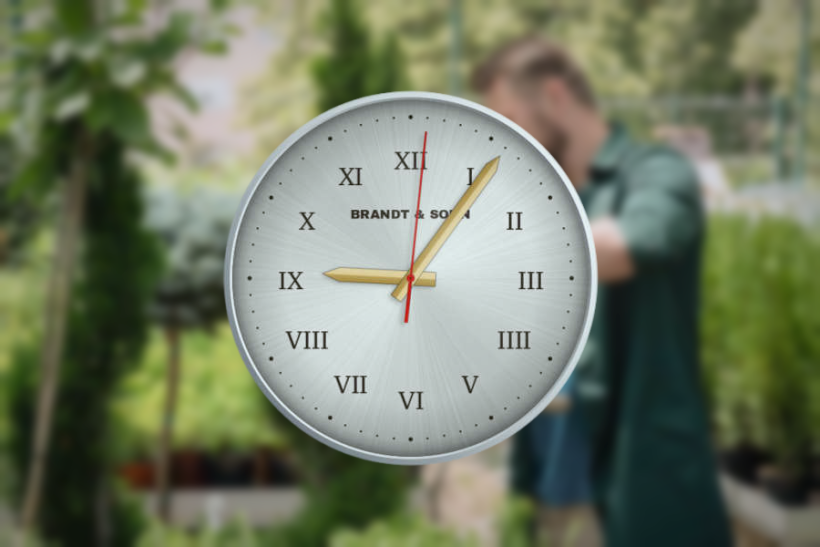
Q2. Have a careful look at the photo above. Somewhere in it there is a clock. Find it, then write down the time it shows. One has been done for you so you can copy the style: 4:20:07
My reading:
9:06:01
